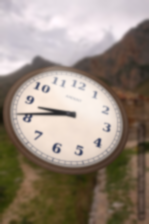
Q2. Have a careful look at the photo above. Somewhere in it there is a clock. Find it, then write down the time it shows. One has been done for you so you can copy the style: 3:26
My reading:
8:41
